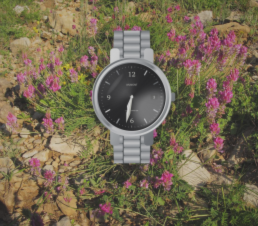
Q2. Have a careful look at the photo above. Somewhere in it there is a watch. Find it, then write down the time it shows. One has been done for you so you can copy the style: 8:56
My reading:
6:32
